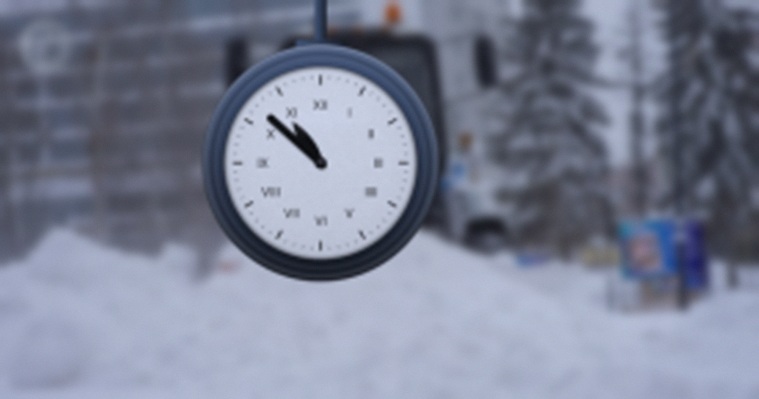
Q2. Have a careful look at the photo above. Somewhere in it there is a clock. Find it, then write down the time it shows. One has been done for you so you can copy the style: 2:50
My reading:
10:52
